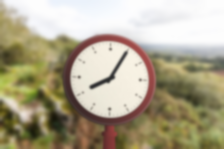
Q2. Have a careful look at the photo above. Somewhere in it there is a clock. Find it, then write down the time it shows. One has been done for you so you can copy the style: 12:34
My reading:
8:05
